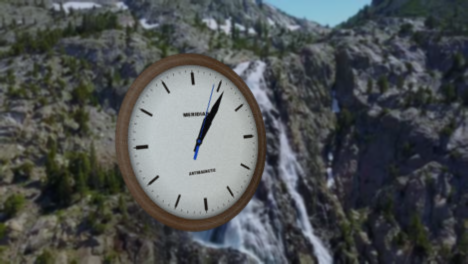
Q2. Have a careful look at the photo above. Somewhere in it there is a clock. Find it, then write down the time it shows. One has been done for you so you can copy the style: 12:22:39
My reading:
1:06:04
